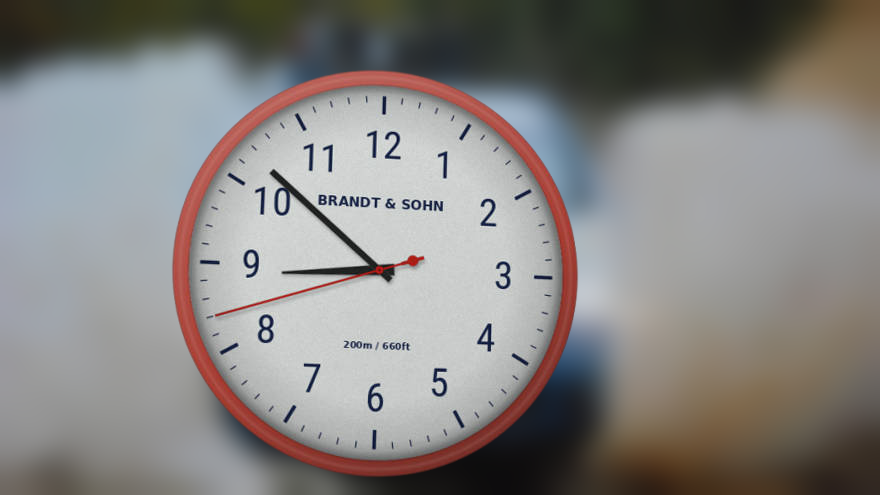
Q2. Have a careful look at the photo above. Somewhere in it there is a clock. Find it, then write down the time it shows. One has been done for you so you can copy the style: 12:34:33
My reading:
8:51:42
